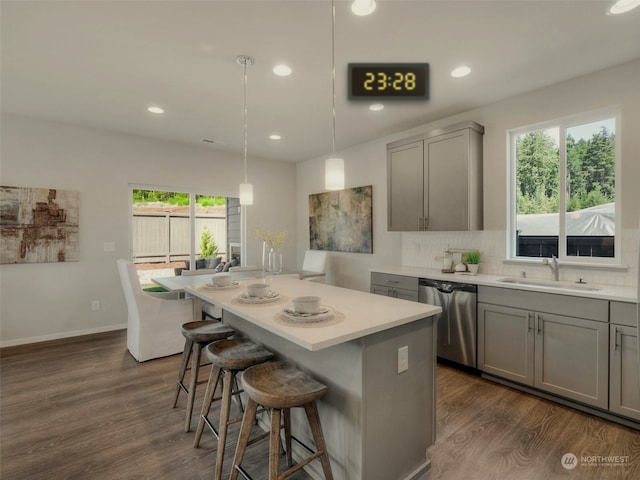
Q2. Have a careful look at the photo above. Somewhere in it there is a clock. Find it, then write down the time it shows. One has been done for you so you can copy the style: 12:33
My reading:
23:28
